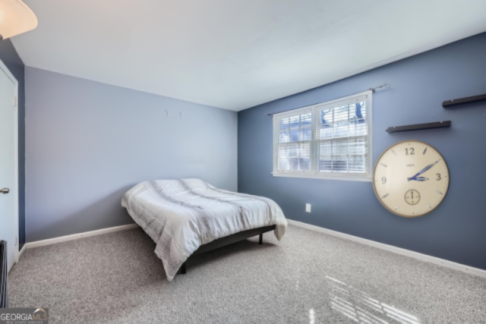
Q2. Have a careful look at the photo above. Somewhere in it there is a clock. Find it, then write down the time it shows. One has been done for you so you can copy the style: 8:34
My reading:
3:10
